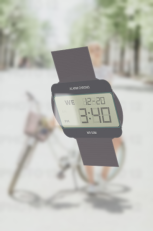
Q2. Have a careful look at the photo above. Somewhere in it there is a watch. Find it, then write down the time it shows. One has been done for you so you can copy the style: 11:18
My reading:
3:40
